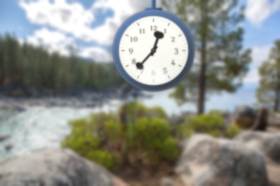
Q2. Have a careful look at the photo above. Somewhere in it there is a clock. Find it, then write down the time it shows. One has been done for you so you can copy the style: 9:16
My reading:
12:37
